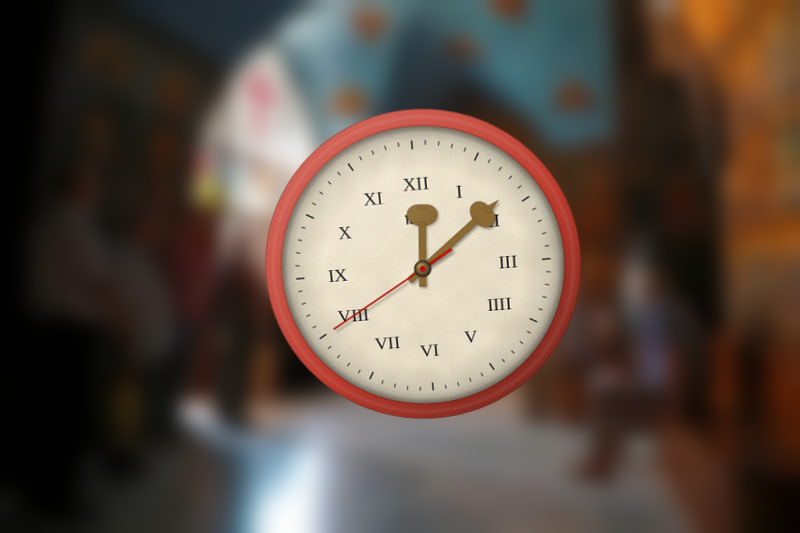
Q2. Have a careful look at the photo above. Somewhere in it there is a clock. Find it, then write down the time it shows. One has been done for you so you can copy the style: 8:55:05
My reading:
12:08:40
